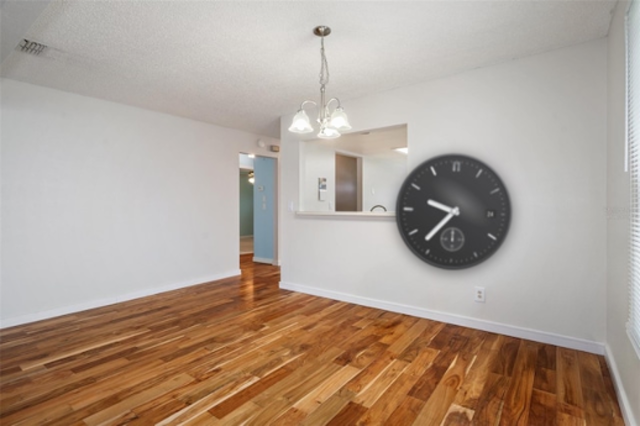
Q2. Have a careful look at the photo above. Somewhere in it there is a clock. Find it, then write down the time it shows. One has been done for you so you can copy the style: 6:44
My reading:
9:37
